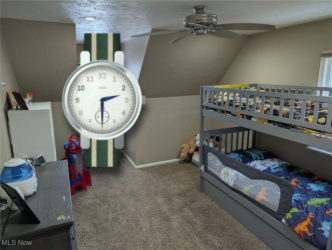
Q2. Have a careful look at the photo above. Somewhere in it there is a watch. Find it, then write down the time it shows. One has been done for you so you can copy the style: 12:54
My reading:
2:30
